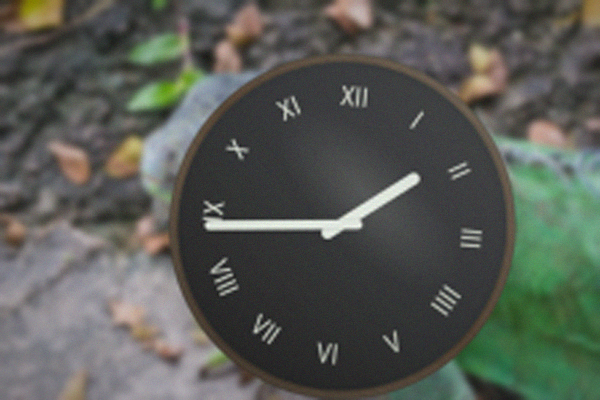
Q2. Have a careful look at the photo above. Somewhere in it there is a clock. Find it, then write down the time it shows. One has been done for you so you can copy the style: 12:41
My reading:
1:44
